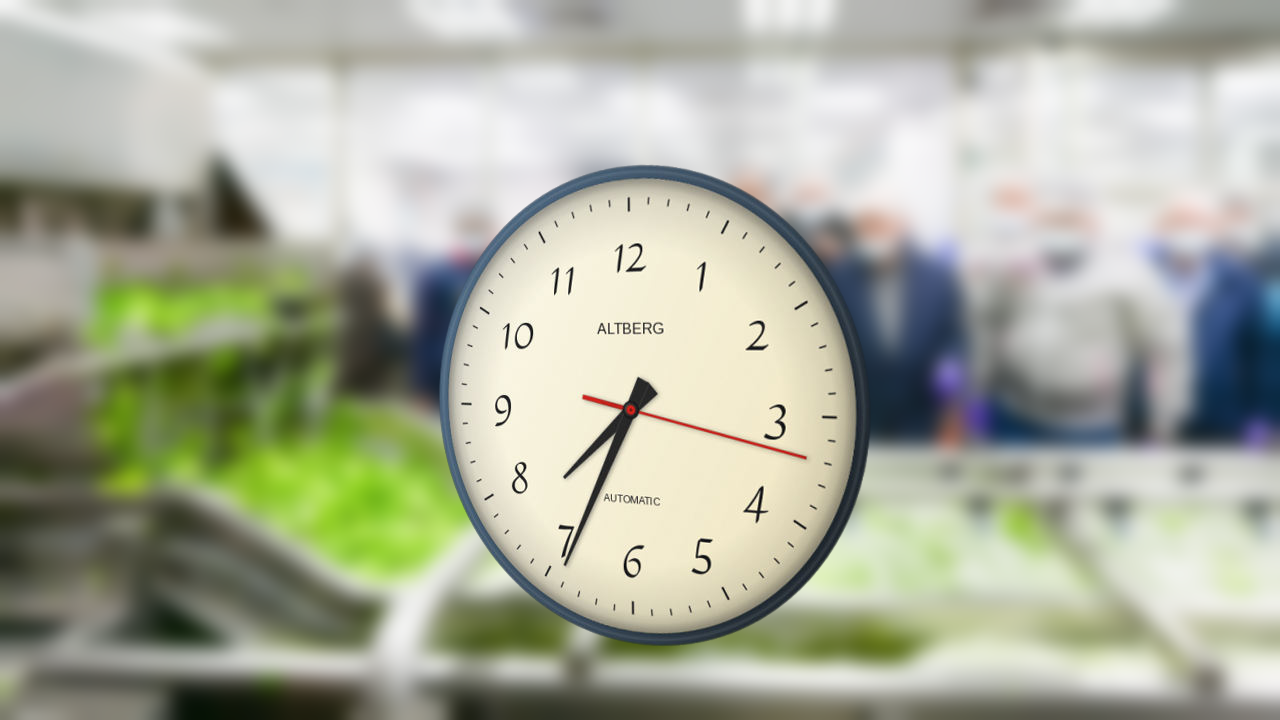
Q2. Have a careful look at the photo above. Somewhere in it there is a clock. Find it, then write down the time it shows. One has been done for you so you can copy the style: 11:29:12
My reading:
7:34:17
